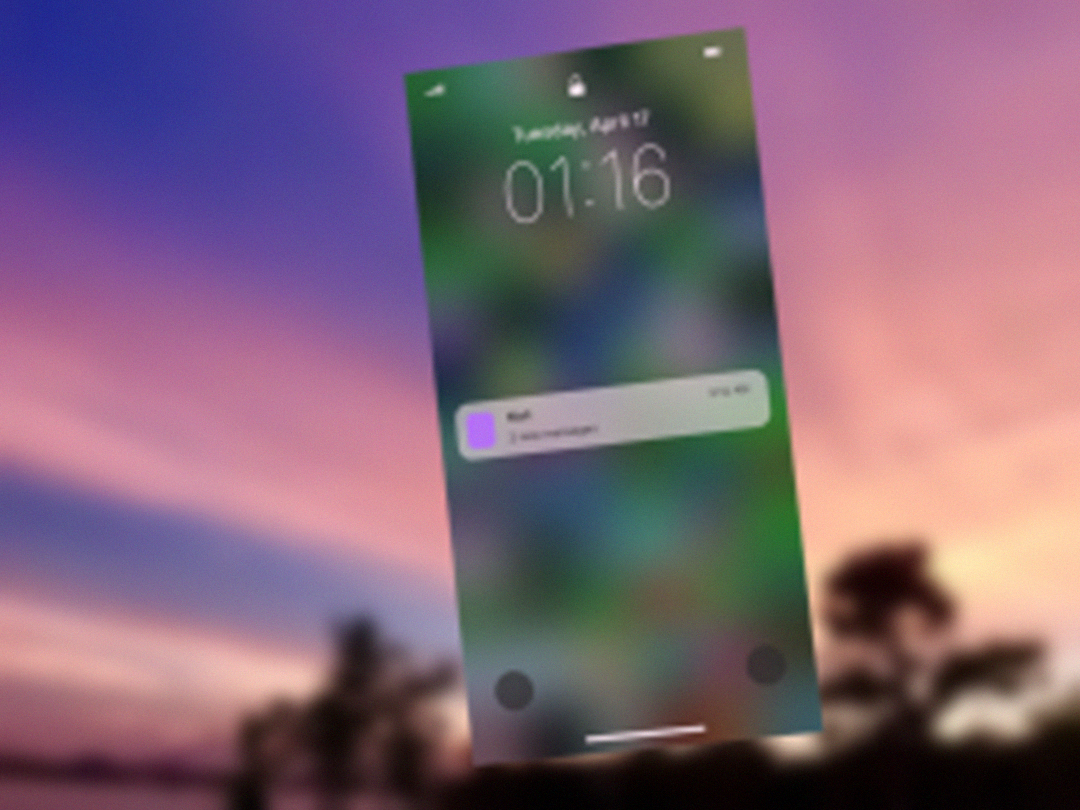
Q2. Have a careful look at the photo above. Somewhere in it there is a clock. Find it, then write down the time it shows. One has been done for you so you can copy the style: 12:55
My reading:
1:16
